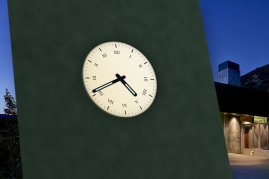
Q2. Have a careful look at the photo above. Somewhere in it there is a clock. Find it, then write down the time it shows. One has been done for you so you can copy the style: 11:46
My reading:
4:41
